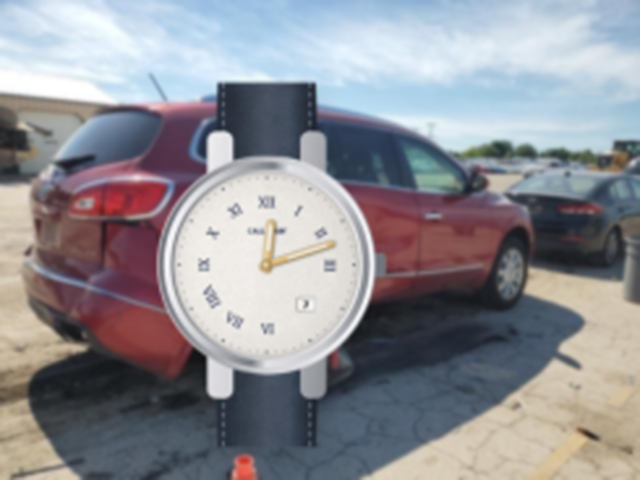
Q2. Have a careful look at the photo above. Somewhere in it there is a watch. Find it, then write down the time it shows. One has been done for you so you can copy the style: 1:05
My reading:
12:12
